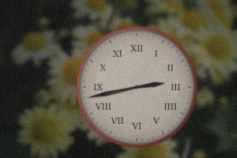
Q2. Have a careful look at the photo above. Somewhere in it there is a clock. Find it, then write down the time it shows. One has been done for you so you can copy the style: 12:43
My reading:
2:43
